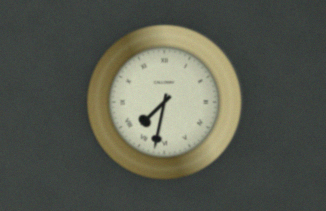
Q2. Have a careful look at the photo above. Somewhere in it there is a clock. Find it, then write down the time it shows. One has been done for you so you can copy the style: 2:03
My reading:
7:32
